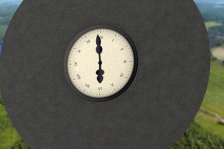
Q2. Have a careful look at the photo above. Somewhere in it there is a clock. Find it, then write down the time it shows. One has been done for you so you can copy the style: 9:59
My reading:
5:59
